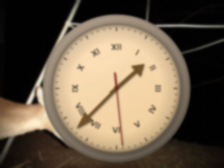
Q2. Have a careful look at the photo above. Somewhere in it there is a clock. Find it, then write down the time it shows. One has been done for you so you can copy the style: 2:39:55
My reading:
1:37:29
